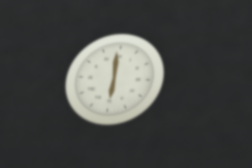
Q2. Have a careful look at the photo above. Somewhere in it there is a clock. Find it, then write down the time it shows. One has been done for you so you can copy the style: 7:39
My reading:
5:59
